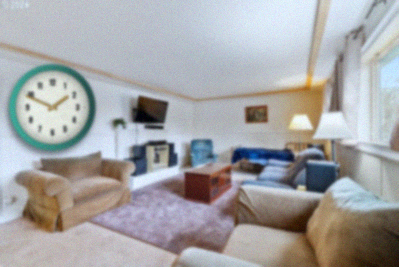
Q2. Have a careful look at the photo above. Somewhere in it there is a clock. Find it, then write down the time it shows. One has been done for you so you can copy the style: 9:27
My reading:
1:49
